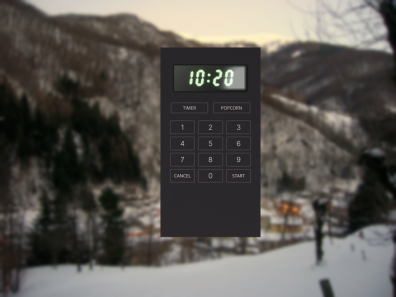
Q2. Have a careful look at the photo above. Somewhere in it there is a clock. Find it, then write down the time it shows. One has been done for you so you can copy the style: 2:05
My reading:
10:20
